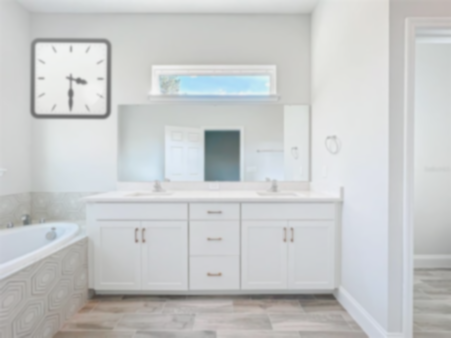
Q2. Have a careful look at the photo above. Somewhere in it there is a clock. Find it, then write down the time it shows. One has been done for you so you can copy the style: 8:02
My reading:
3:30
